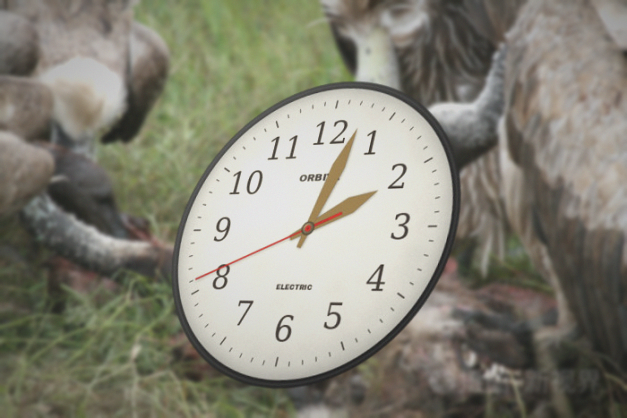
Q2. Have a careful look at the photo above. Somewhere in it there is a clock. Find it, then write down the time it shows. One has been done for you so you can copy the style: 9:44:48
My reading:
2:02:41
